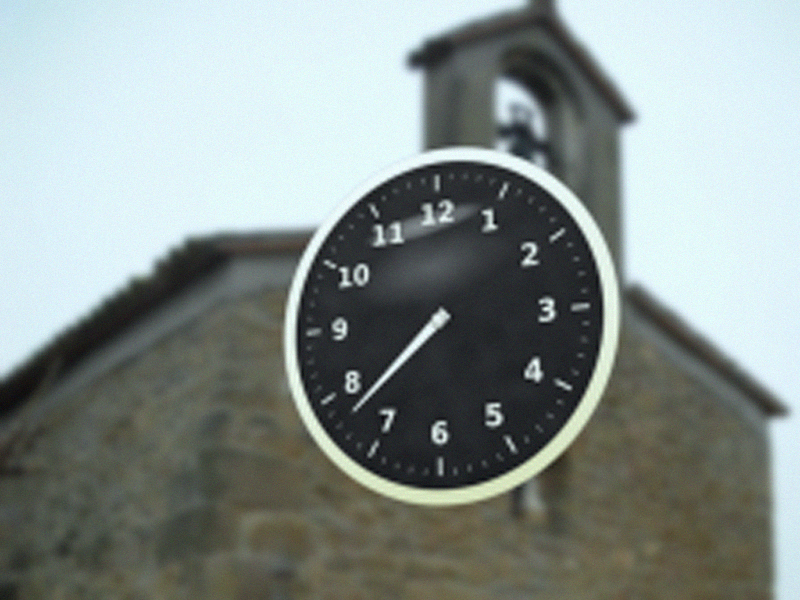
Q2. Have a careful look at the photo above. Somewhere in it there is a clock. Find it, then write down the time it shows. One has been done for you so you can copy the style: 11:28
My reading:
7:38
